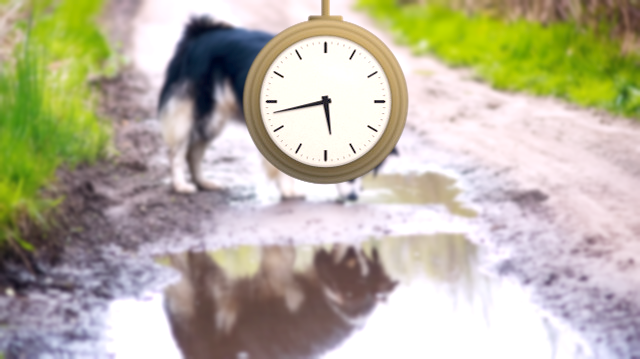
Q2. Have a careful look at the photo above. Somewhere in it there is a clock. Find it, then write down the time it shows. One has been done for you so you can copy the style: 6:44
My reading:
5:43
